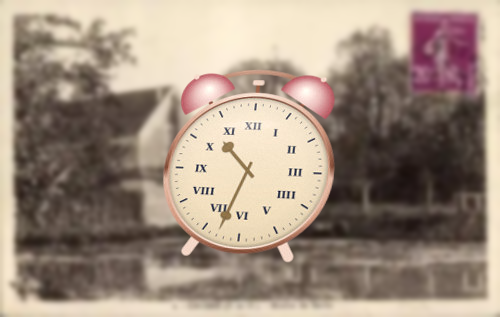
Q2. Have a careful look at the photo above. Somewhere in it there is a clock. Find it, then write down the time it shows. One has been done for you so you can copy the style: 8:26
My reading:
10:33
